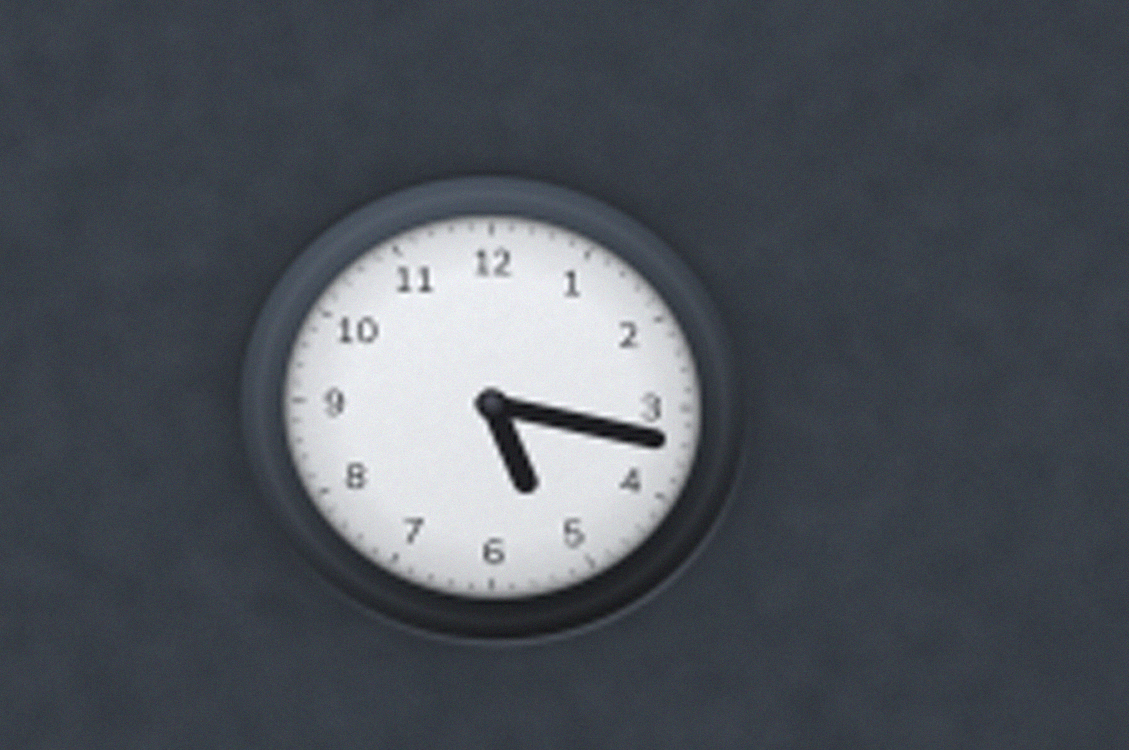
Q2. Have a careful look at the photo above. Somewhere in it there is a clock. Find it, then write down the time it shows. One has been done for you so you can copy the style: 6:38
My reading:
5:17
